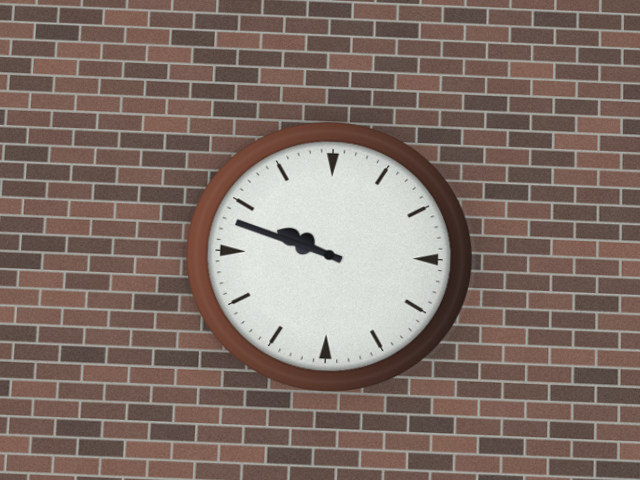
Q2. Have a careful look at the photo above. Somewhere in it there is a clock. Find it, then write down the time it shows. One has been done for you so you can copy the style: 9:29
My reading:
9:48
